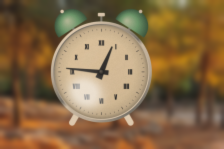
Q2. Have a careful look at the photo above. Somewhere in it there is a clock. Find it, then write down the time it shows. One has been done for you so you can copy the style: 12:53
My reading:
12:46
